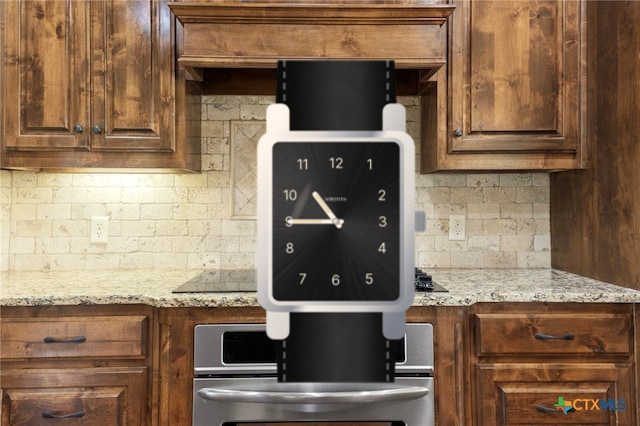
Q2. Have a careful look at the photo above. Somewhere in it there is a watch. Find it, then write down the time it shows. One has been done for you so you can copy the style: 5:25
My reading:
10:45
